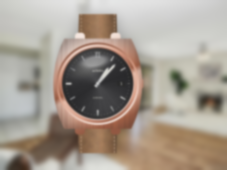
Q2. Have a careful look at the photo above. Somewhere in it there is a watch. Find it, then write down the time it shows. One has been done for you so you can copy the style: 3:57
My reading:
1:07
